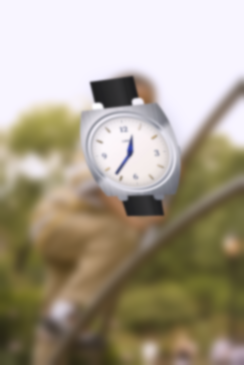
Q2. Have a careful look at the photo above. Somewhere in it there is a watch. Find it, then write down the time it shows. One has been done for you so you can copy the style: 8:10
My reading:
12:37
